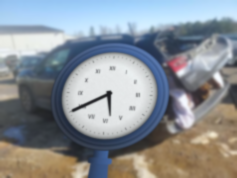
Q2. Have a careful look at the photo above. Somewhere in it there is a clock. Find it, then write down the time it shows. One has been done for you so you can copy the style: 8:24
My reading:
5:40
